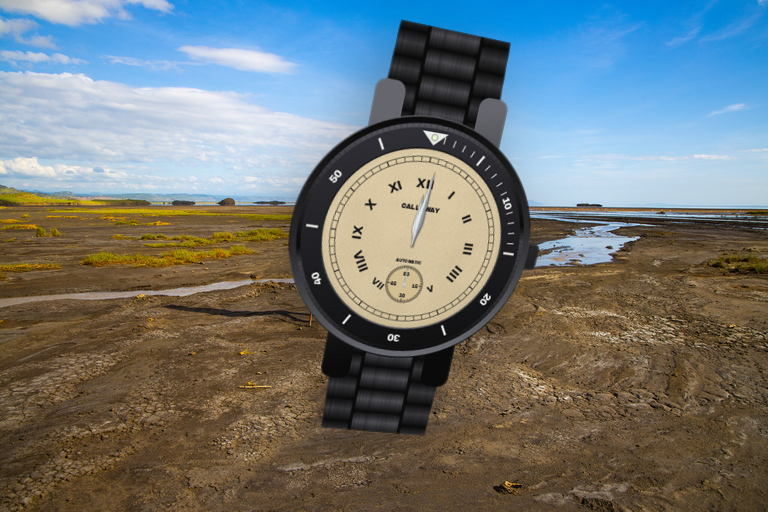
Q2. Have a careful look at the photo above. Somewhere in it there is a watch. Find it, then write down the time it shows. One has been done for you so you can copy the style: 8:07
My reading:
12:01
